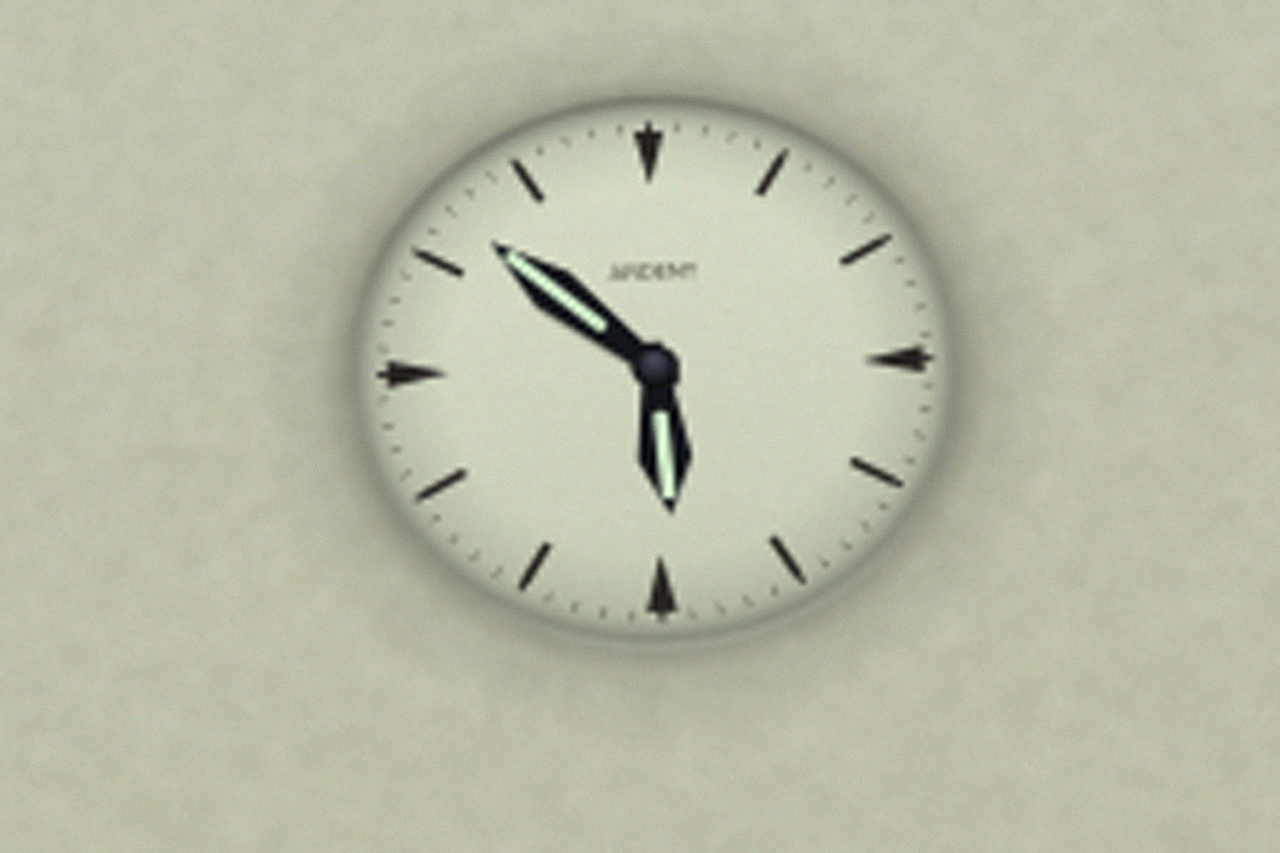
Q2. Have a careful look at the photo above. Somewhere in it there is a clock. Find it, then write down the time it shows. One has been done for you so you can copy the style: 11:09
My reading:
5:52
